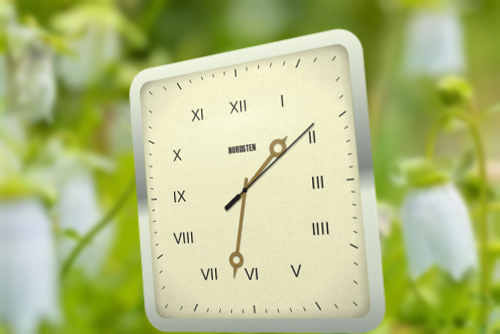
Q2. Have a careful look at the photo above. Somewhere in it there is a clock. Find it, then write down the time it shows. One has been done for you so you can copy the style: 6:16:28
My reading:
1:32:09
